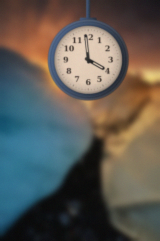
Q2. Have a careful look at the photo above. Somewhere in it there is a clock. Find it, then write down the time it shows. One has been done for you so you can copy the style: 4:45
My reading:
3:59
